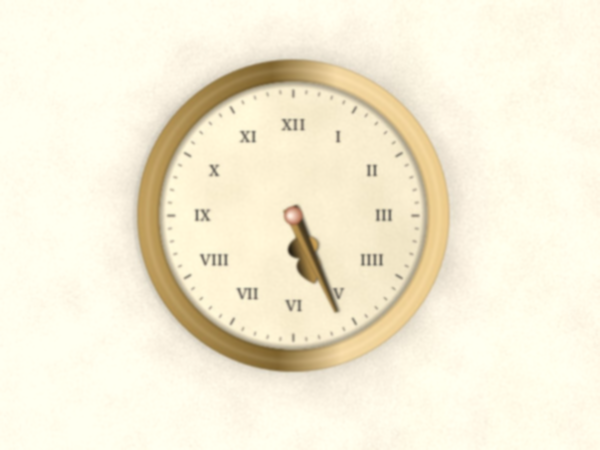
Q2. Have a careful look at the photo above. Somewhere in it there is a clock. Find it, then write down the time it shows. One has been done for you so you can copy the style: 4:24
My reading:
5:26
